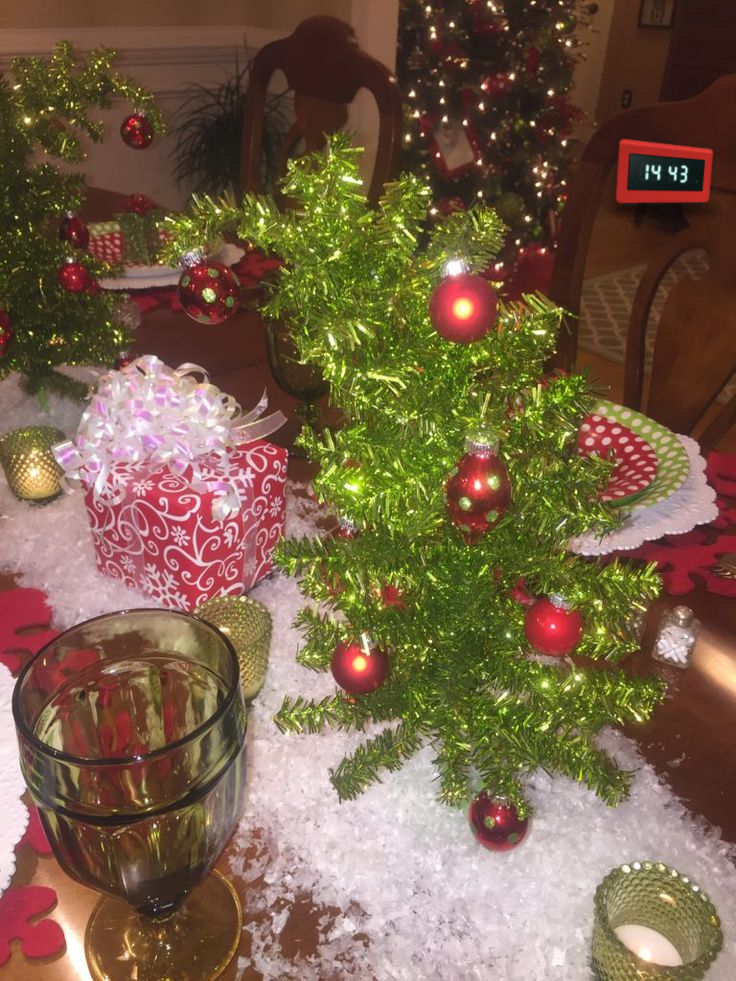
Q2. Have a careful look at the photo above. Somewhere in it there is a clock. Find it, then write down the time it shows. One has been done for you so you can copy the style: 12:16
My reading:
14:43
